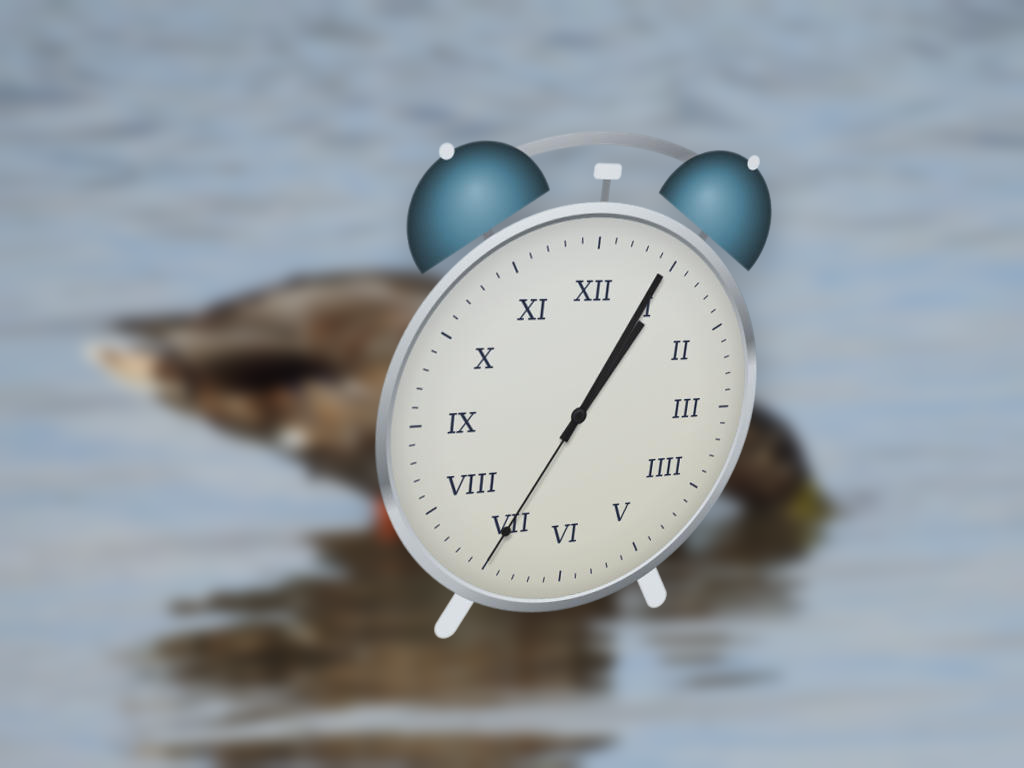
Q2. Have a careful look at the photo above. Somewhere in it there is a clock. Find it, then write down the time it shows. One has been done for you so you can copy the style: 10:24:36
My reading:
1:04:35
